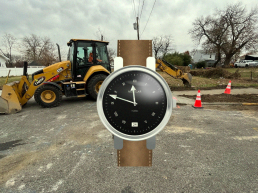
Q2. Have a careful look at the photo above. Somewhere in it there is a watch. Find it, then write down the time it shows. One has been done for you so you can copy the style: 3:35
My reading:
11:48
